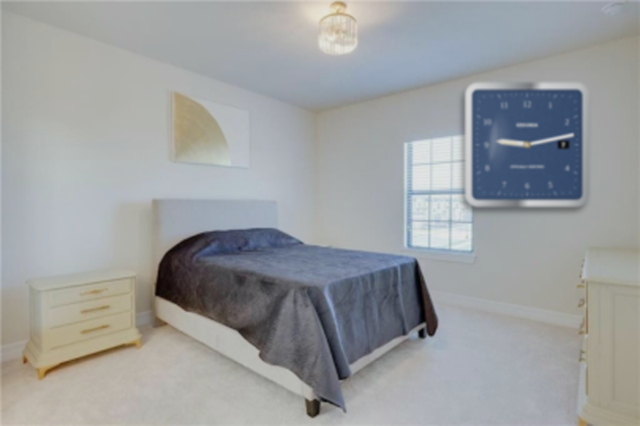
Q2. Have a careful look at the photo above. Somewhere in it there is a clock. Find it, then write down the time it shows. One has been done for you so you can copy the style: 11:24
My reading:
9:13
